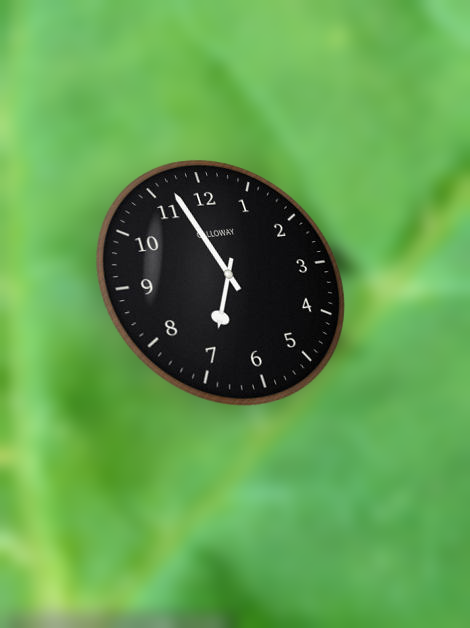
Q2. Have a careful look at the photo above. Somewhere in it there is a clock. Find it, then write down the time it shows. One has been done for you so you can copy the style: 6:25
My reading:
6:57
